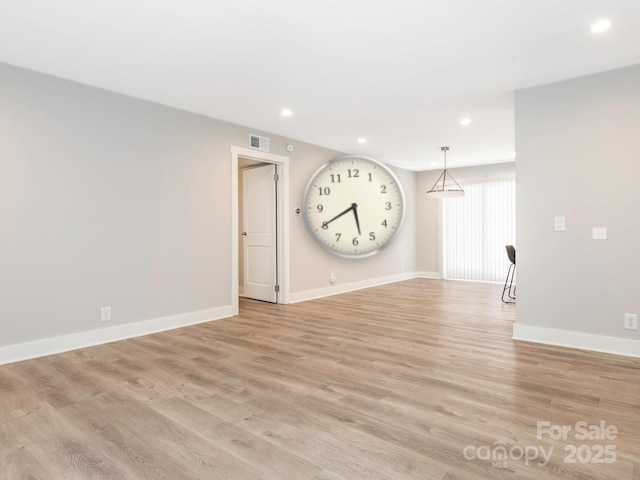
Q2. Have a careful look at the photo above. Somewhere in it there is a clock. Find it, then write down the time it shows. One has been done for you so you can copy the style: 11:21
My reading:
5:40
